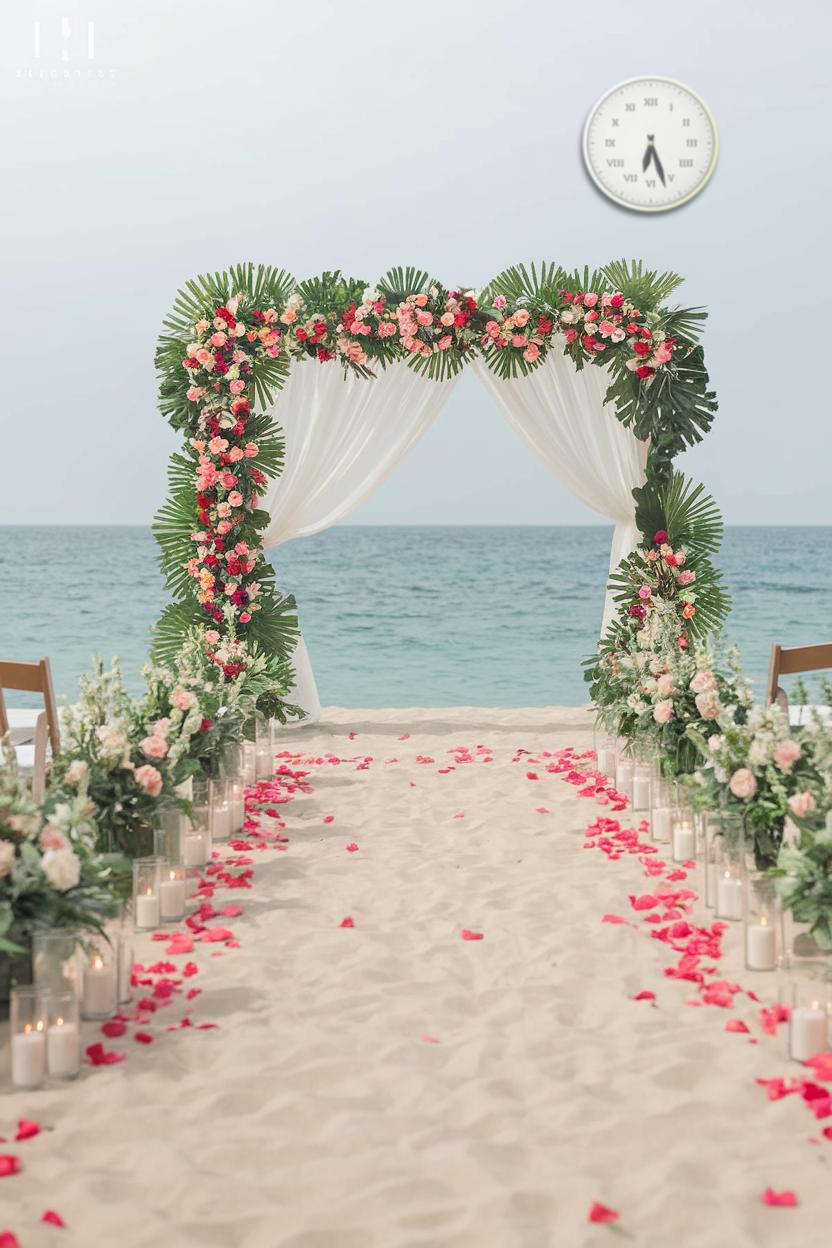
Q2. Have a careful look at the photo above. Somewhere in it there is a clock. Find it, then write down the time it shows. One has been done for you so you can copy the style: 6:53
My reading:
6:27
